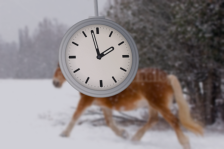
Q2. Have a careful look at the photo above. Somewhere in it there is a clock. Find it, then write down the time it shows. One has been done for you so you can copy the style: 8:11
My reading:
1:58
